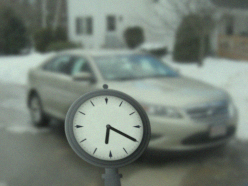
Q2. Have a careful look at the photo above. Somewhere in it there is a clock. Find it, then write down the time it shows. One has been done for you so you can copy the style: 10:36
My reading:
6:20
